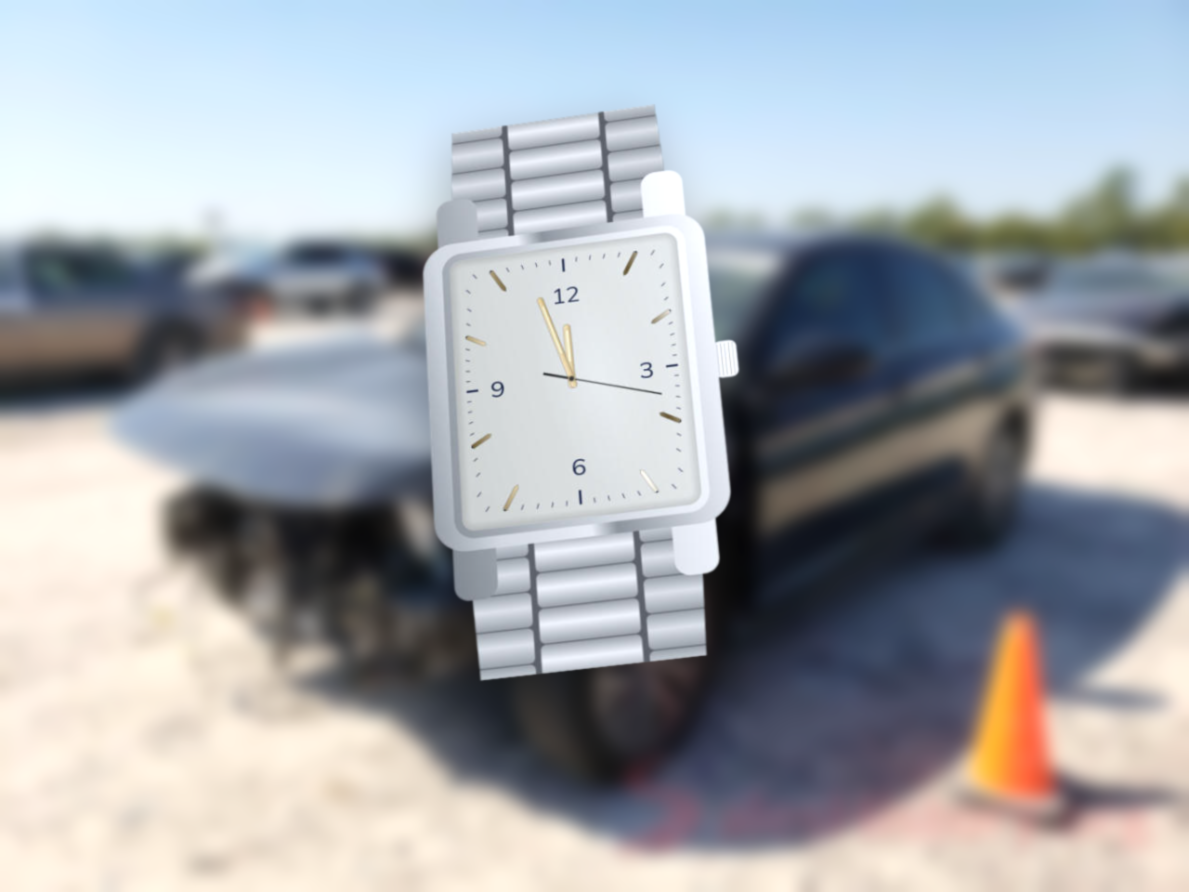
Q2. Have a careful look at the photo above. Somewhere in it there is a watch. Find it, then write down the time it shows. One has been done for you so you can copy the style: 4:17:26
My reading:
11:57:18
